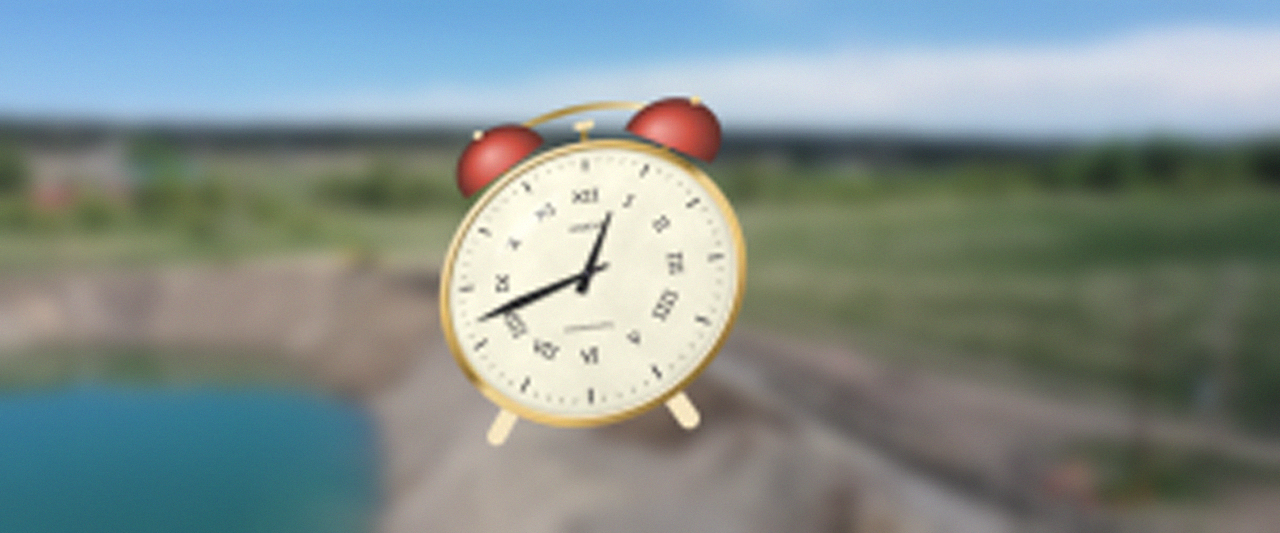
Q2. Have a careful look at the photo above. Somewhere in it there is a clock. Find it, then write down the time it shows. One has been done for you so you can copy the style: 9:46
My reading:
12:42
